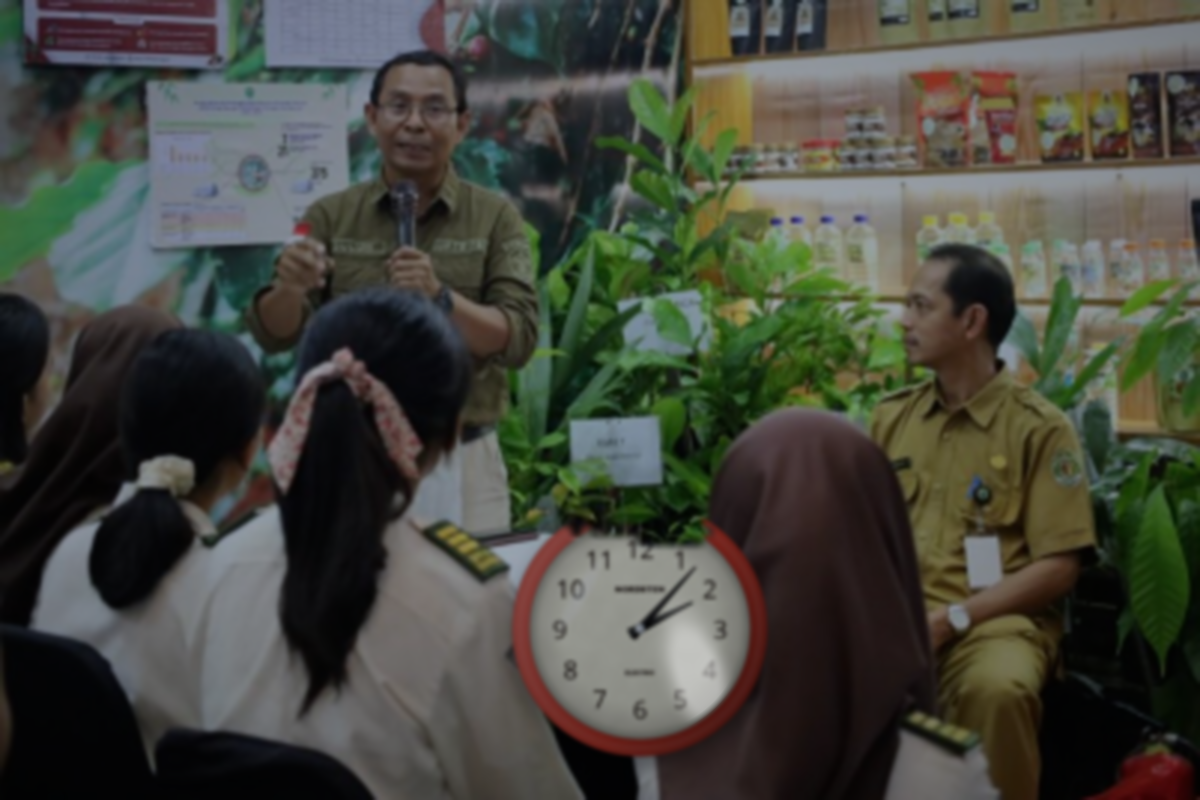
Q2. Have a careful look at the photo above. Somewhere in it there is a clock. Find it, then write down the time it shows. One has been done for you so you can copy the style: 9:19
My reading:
2:07
